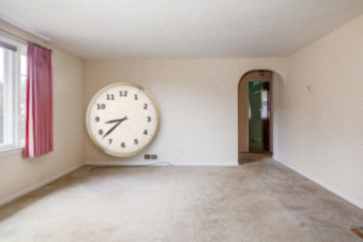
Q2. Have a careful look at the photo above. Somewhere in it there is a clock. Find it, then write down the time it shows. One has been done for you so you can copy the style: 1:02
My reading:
8:38
